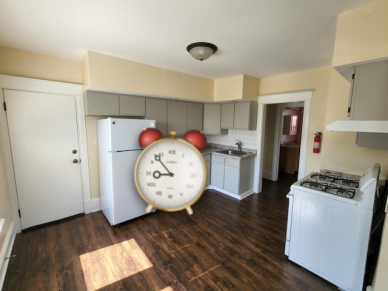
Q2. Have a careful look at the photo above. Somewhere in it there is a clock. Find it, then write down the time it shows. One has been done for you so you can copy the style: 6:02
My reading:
8:53
